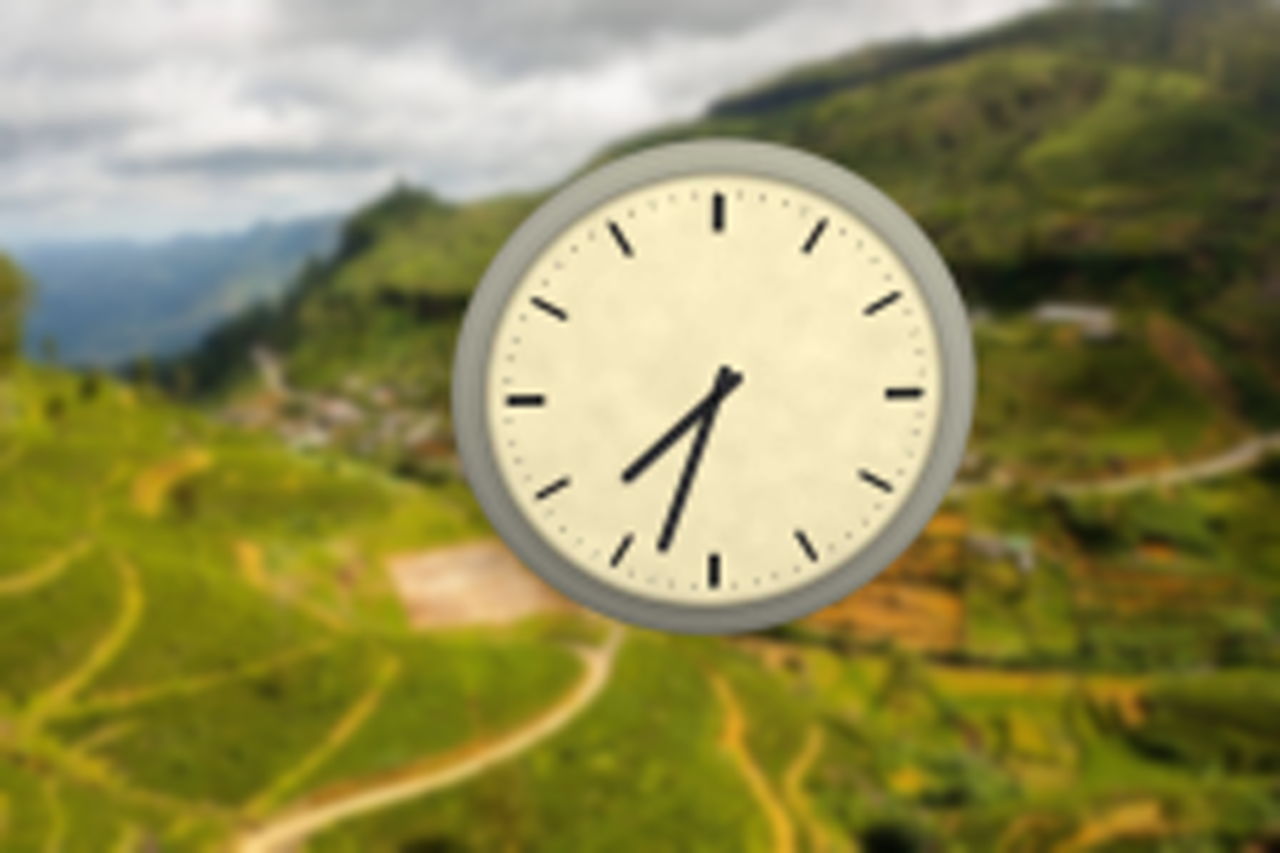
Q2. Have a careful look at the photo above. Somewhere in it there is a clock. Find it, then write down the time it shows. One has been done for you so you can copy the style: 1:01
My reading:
7:33
